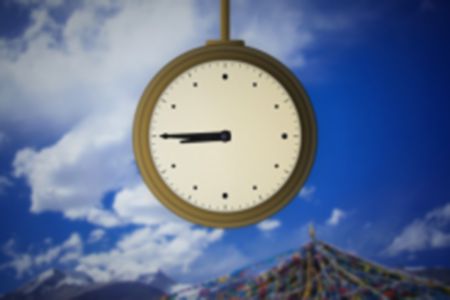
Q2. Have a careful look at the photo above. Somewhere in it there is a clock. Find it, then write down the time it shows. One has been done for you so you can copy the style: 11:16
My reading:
8:45
